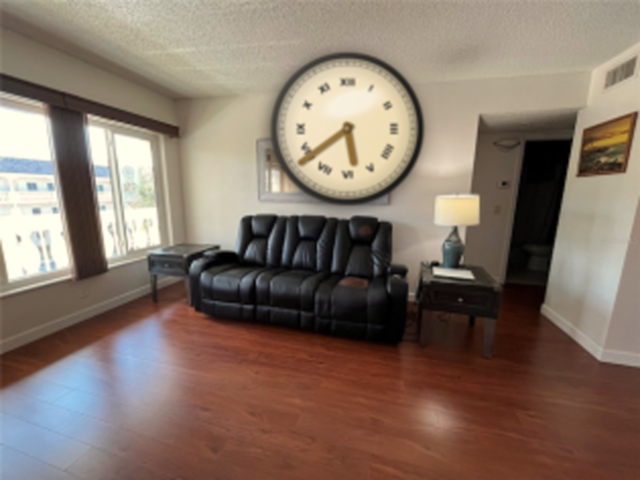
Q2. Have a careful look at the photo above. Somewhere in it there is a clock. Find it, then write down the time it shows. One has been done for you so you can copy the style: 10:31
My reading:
5:39
